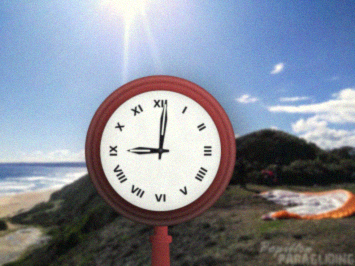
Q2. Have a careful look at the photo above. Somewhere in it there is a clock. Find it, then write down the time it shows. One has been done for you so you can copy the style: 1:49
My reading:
9:01
